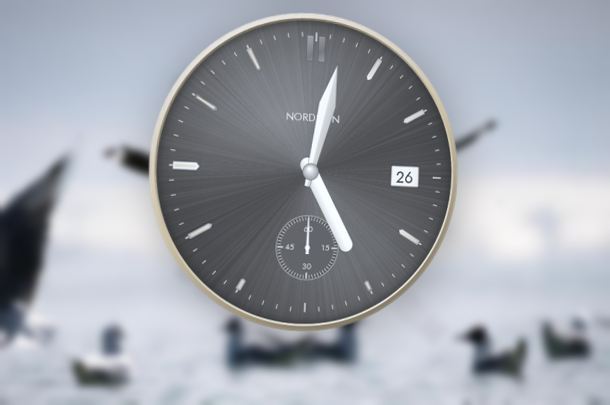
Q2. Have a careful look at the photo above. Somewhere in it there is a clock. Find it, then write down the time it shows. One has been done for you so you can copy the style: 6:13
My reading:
5:02
